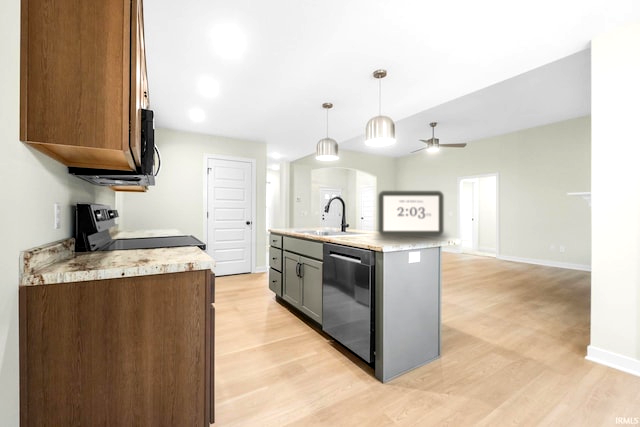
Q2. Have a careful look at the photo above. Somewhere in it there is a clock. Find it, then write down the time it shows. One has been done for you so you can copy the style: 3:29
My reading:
2:03
